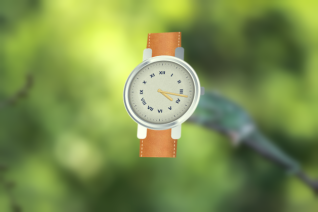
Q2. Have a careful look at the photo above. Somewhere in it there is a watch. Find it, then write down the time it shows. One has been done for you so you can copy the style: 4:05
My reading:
4:17
